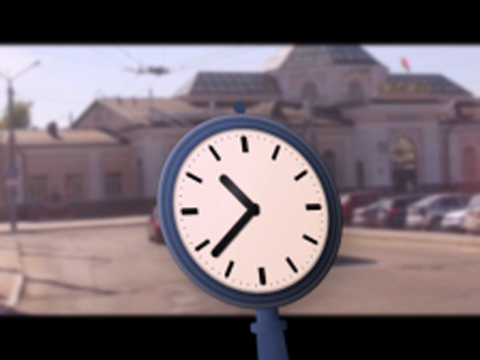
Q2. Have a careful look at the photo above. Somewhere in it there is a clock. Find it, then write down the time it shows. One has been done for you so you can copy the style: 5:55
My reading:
10:38
